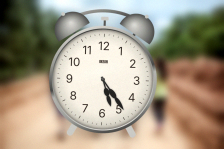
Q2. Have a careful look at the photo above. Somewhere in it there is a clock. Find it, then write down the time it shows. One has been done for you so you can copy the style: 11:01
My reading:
5:24
